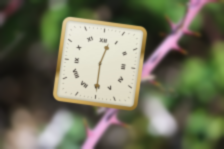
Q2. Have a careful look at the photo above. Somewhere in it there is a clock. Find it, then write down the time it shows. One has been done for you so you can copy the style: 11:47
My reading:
12:30
